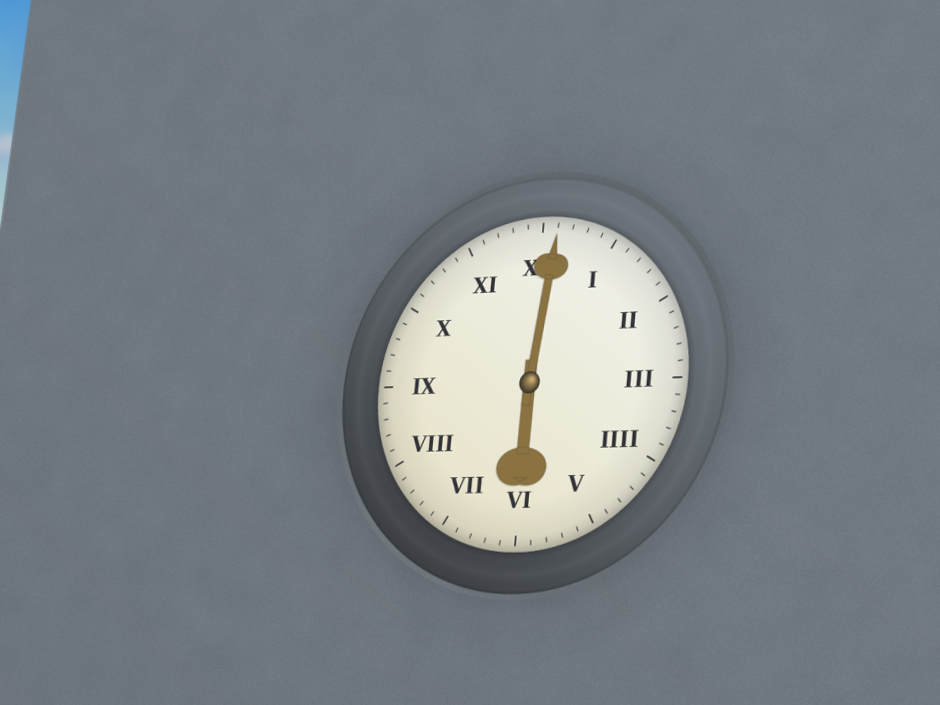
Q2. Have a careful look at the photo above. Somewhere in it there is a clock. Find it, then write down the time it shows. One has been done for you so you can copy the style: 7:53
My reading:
6:01
